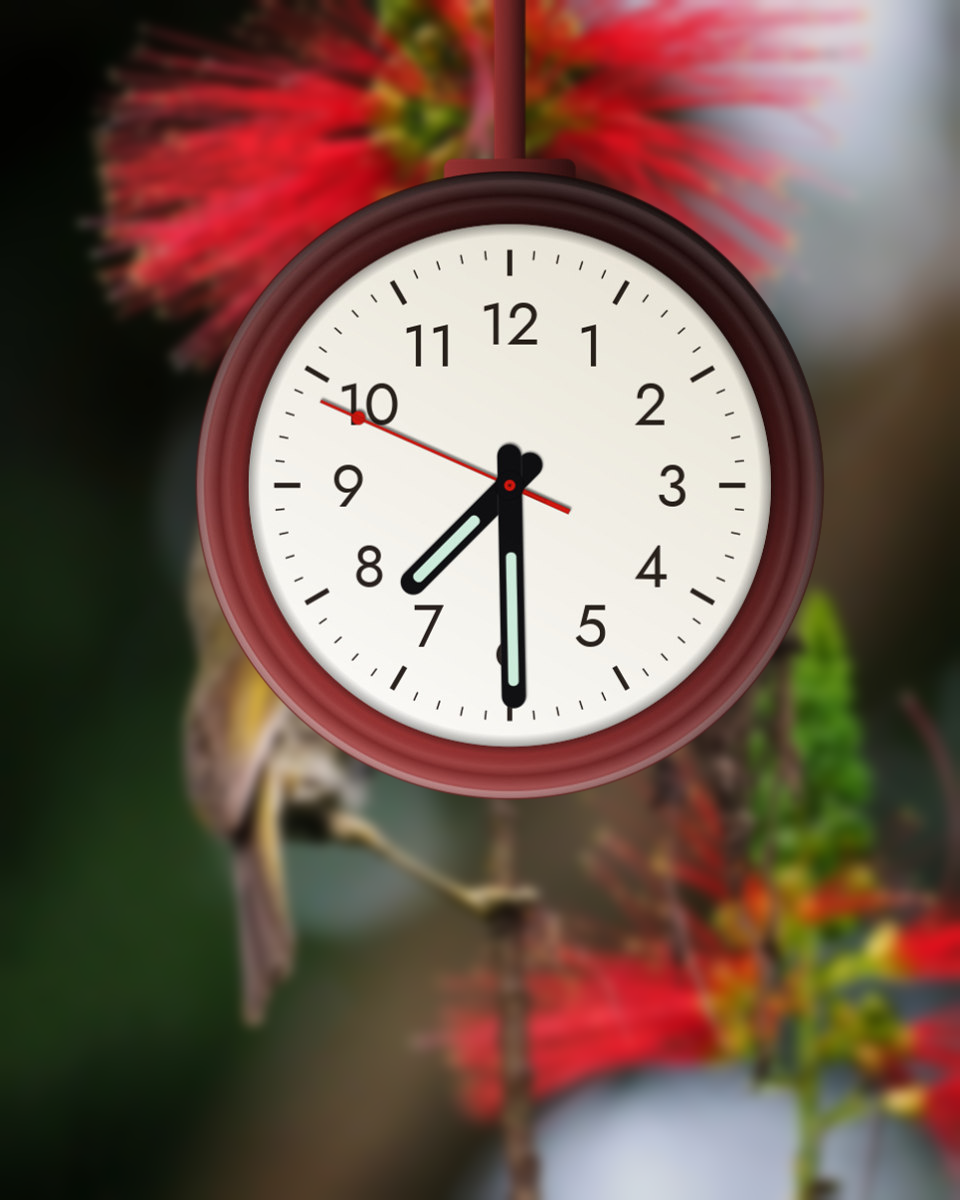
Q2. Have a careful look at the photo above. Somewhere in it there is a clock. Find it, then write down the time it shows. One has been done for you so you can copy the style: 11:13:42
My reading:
7:29:49
